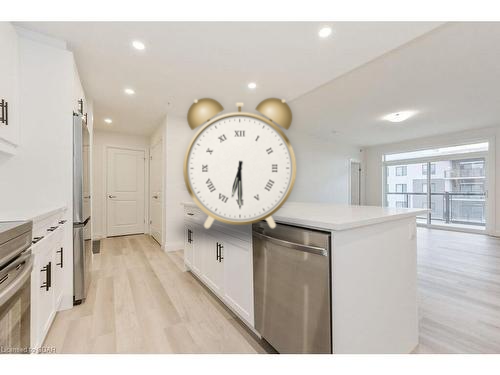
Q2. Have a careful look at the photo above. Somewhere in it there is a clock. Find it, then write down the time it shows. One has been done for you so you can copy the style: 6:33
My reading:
6:30
